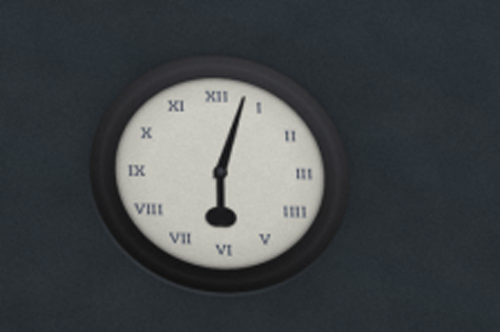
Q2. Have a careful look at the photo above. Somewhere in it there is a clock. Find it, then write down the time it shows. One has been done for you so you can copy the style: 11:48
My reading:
6:03
